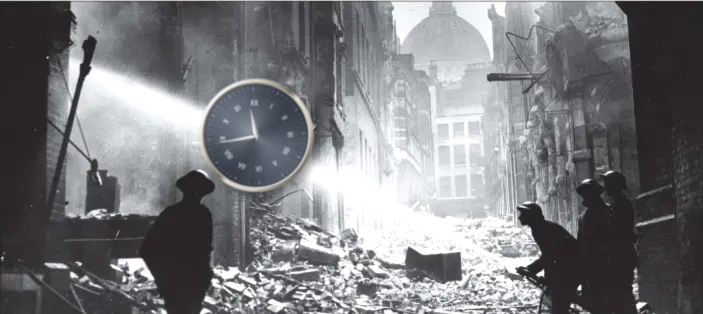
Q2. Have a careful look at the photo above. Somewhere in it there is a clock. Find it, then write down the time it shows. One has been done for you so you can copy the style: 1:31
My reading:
11:44
